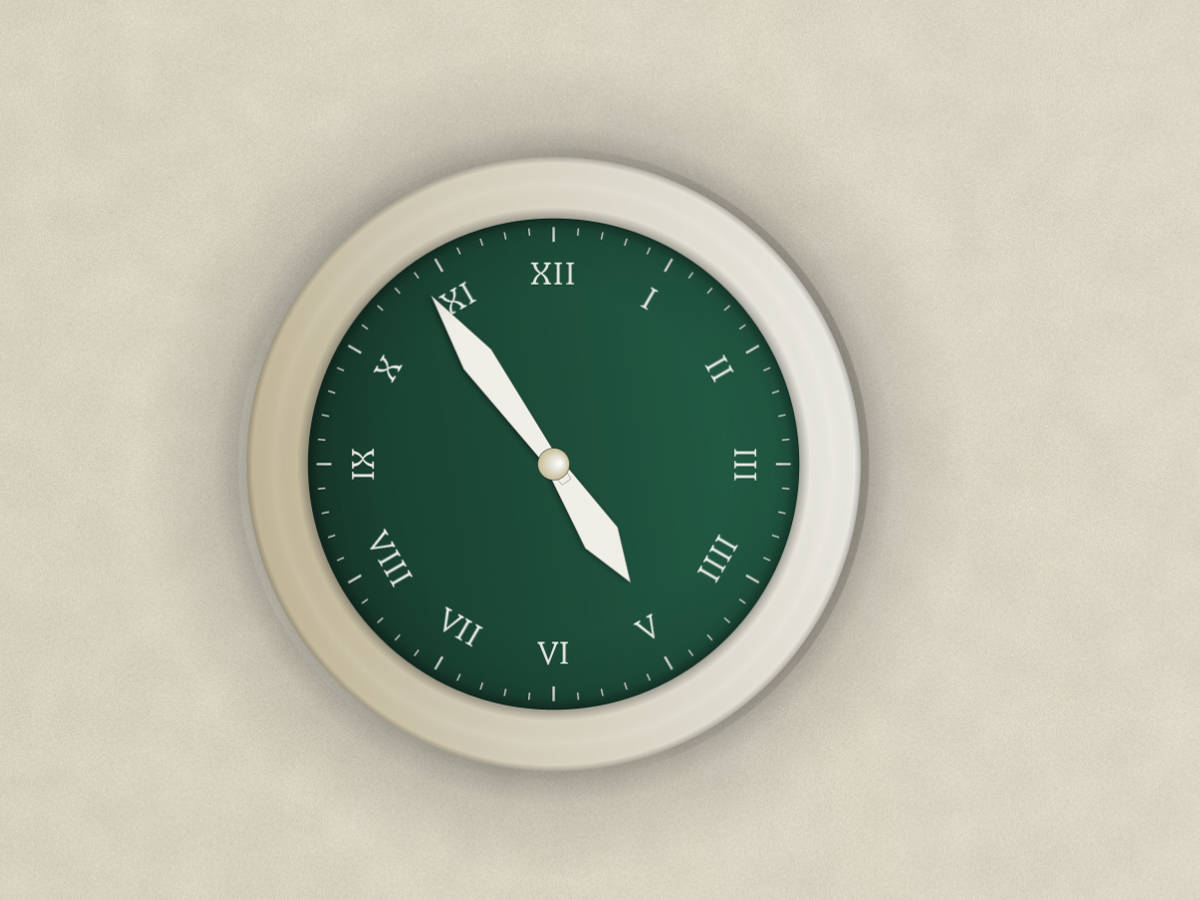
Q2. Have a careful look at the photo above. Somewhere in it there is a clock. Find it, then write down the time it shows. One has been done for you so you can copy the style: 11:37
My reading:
4:54
